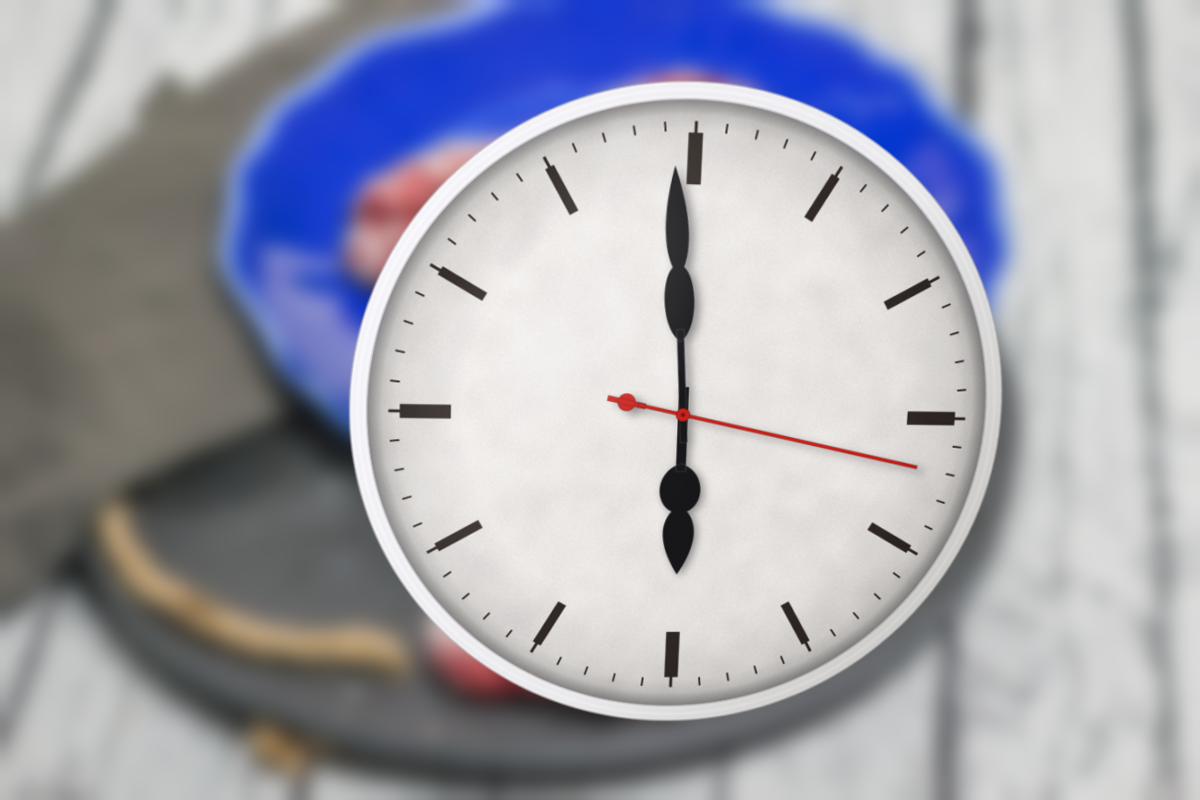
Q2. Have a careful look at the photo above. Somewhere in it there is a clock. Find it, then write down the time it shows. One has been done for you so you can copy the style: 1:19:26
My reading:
5:59:17
